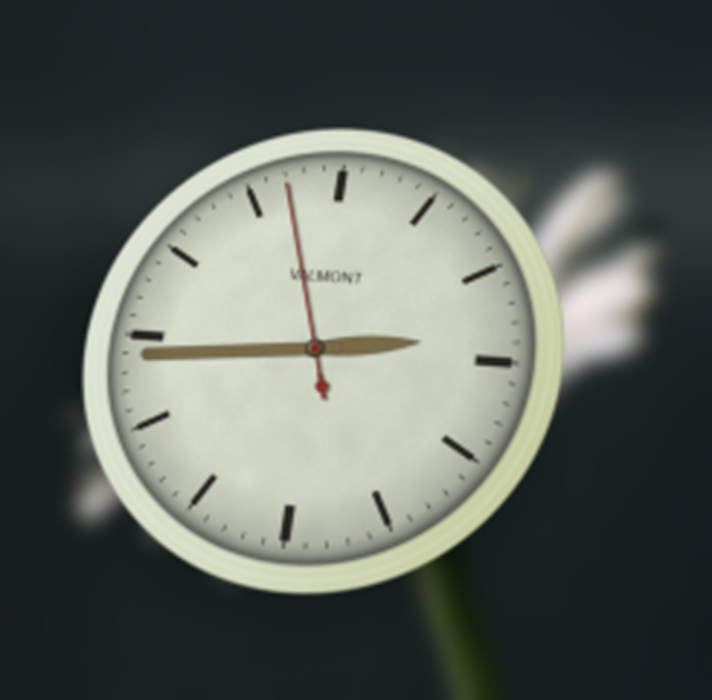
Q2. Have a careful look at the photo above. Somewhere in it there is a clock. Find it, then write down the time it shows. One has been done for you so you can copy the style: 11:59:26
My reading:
2:43:57
